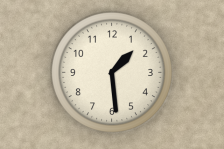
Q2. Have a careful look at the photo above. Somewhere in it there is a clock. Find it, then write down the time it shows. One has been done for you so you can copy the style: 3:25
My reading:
1:29
